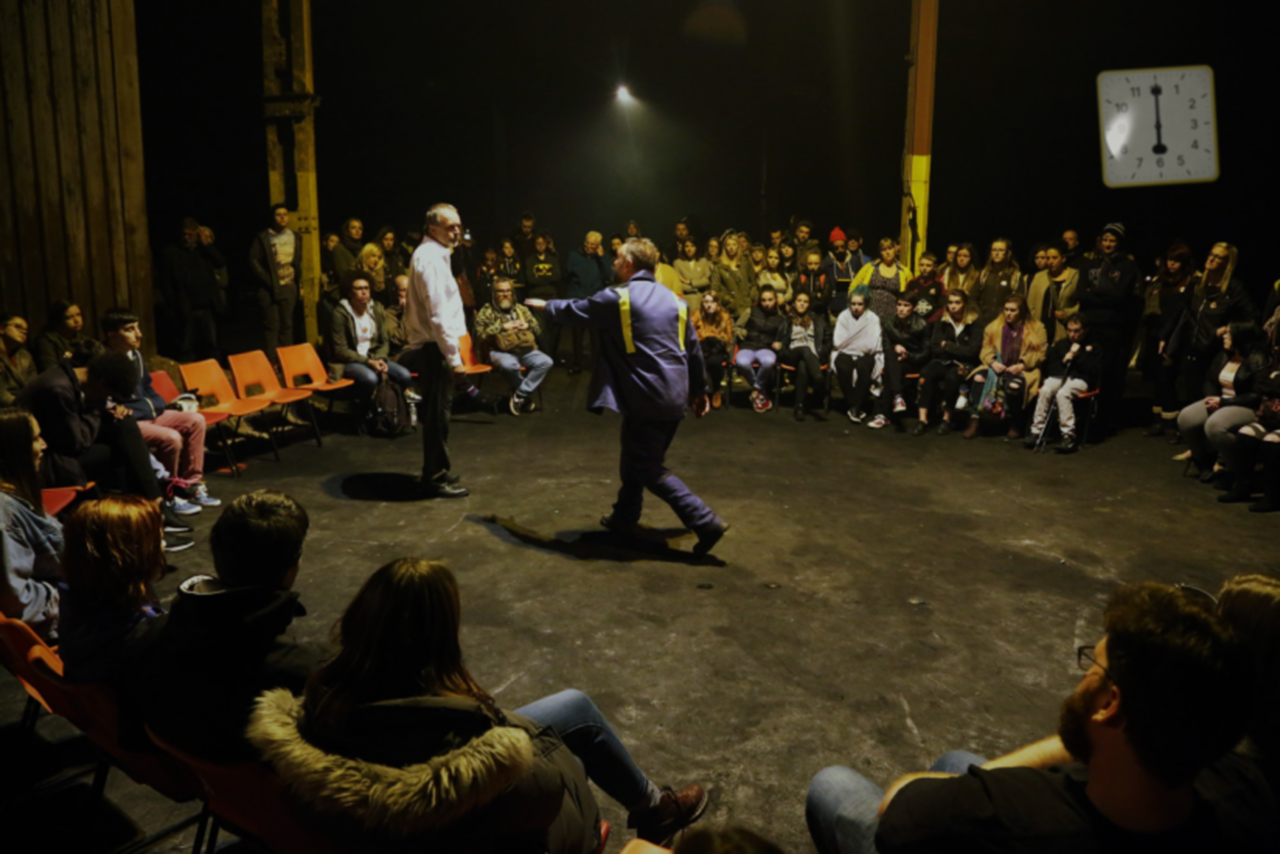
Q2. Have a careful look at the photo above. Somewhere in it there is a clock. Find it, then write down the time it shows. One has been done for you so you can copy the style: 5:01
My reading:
6:00
